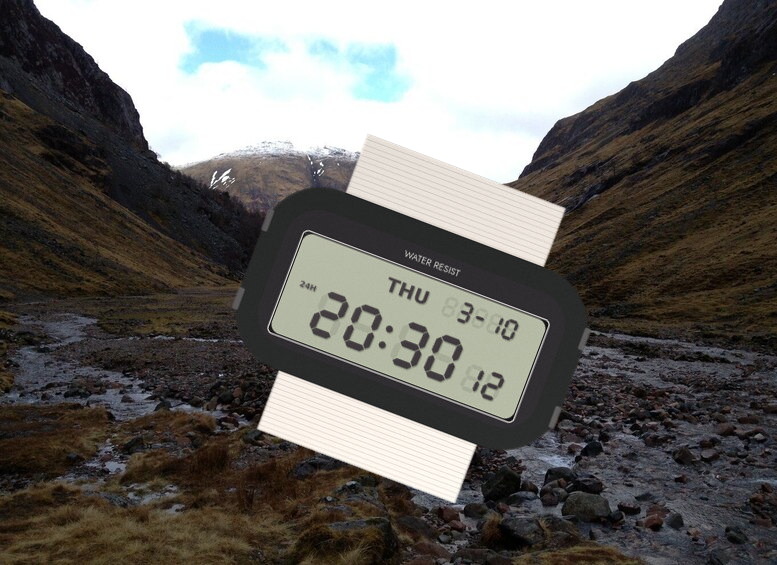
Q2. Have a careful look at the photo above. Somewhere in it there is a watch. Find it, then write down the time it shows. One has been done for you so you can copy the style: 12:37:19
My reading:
20:30:12
